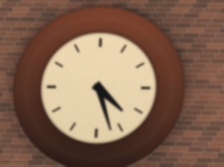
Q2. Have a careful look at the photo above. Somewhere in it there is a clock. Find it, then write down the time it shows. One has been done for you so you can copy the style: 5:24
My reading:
4:27
